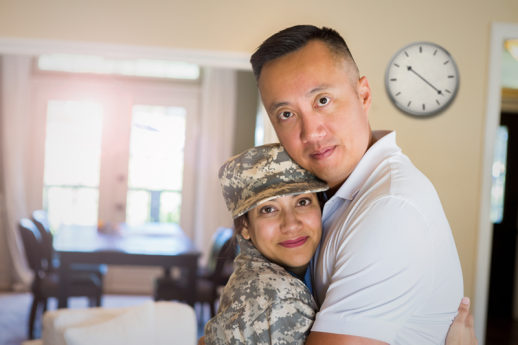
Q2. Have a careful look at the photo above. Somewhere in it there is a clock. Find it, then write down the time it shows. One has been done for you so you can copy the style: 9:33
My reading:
10:22
